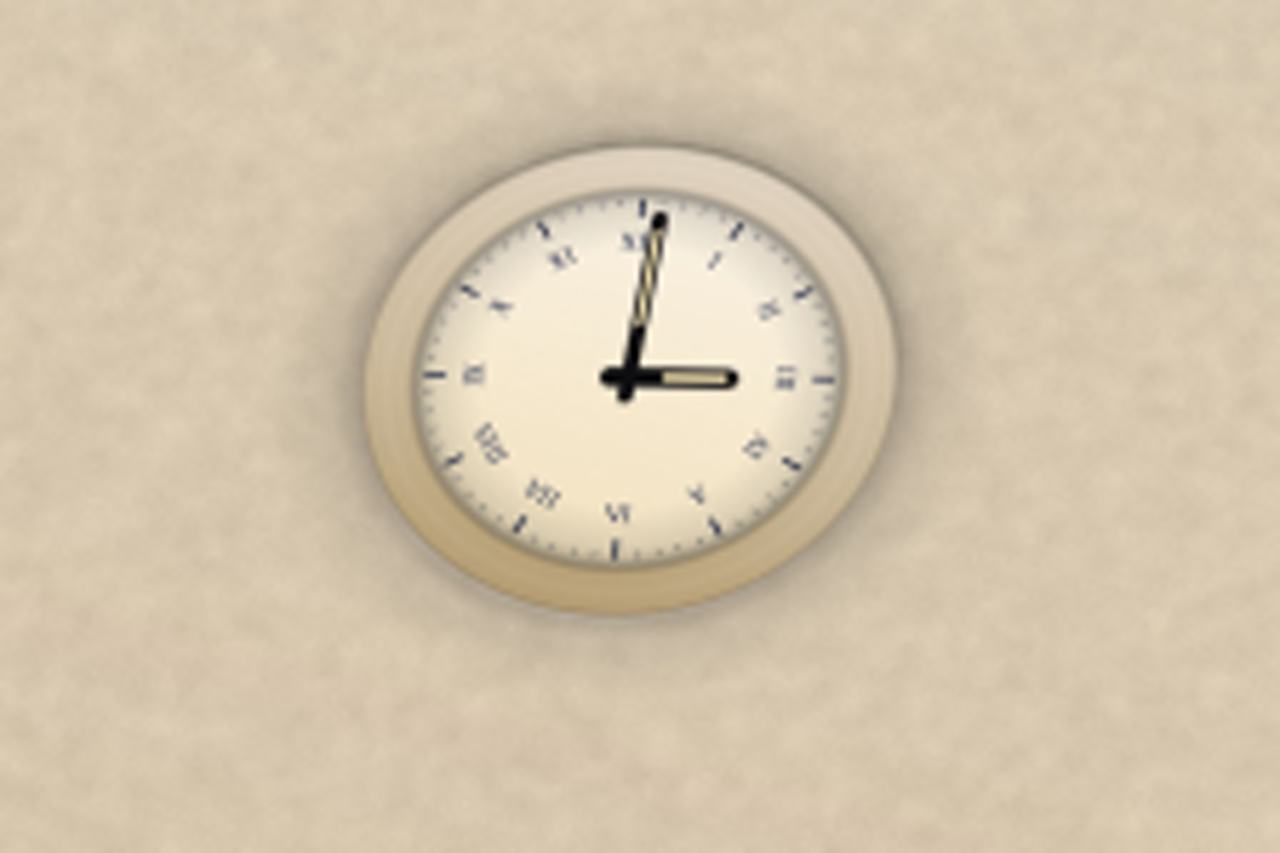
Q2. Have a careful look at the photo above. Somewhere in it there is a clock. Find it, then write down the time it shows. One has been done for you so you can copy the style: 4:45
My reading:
3:01
